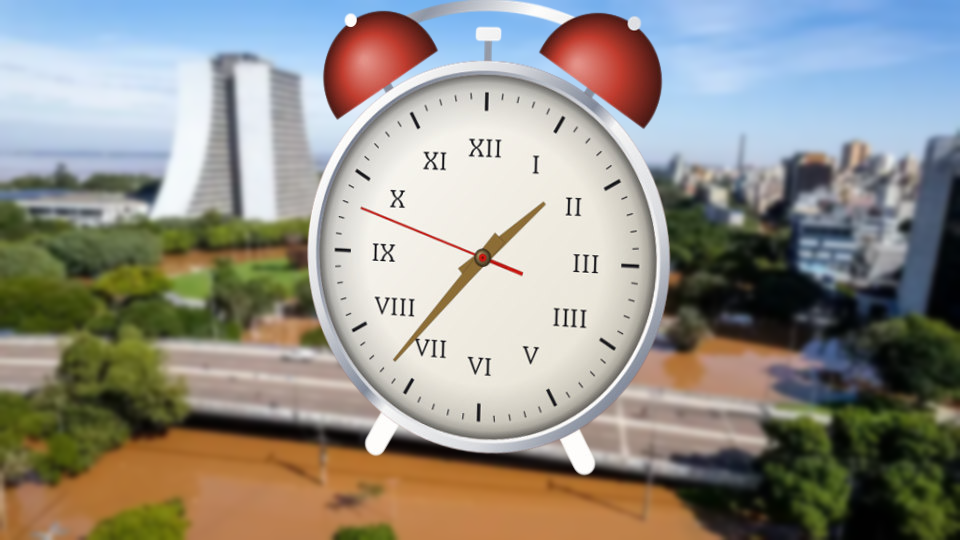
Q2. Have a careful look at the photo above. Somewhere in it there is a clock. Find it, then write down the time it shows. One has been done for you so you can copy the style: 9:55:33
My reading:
1:36:48
